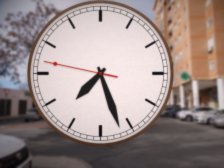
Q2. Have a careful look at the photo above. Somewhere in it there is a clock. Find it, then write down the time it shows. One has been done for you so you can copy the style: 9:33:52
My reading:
7:26:47
